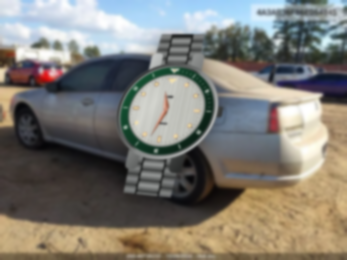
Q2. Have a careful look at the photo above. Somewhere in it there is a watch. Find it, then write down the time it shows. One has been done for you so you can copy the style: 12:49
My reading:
11:33
